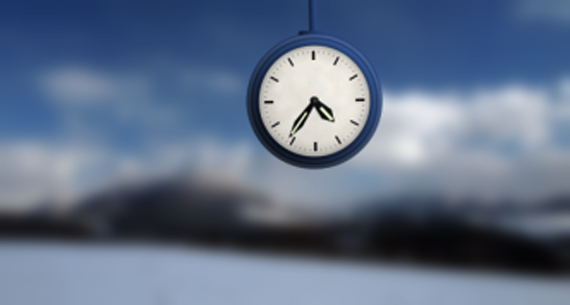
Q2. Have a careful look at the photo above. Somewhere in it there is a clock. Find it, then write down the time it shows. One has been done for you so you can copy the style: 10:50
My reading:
4:36
